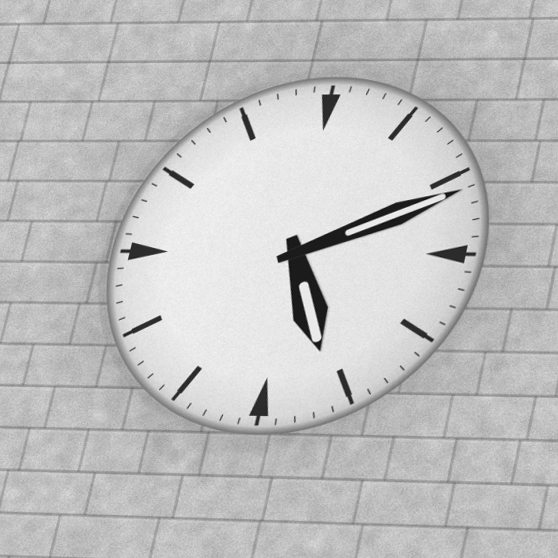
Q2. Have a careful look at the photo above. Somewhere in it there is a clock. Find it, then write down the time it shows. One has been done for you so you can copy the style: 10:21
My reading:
5:11
